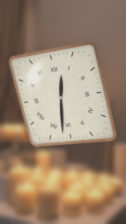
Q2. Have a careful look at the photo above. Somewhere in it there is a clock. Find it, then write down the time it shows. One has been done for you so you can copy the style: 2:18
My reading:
12:32
